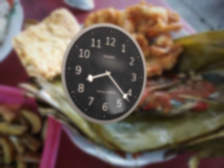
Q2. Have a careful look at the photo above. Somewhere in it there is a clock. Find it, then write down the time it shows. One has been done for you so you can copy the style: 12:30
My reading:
8:22
